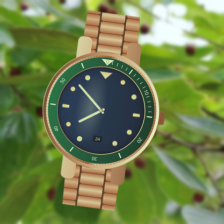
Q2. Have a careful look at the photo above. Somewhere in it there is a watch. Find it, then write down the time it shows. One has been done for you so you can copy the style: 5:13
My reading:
7:52
